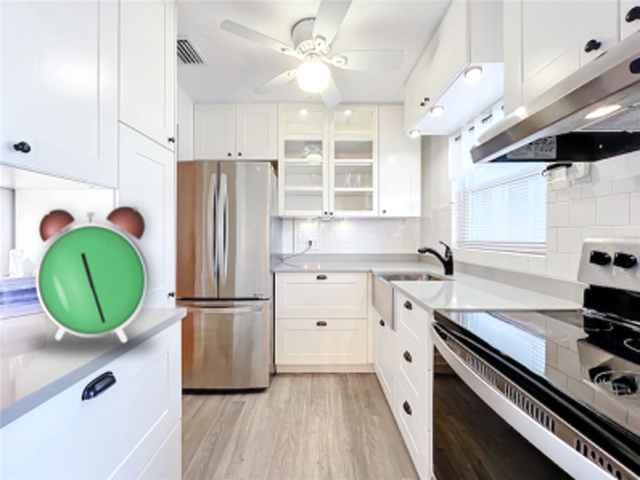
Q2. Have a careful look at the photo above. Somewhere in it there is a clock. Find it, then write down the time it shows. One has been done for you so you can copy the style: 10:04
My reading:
11:27
